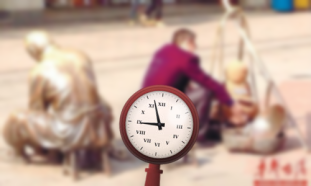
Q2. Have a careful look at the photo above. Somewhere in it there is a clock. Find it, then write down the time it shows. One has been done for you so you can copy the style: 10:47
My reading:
8:57
